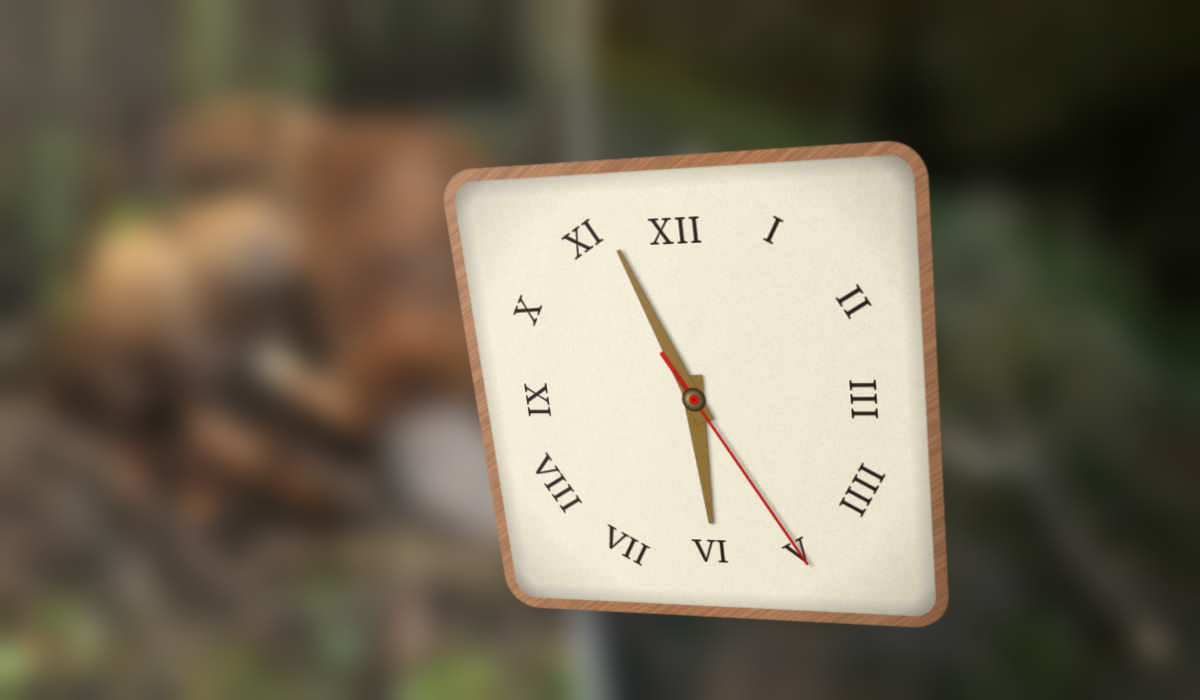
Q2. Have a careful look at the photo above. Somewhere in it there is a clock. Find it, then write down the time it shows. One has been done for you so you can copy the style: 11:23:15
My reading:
5:56:25
